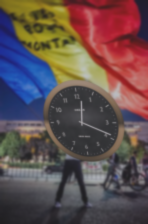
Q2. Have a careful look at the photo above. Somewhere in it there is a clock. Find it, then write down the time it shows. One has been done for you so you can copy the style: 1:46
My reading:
12:19
